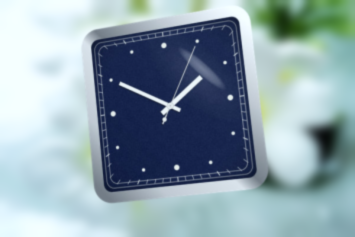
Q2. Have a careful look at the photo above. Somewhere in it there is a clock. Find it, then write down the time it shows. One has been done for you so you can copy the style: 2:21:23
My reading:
1:50:05
